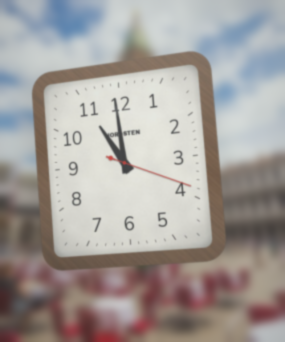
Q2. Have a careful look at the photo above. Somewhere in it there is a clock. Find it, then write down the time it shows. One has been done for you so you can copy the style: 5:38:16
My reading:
10:59:19
